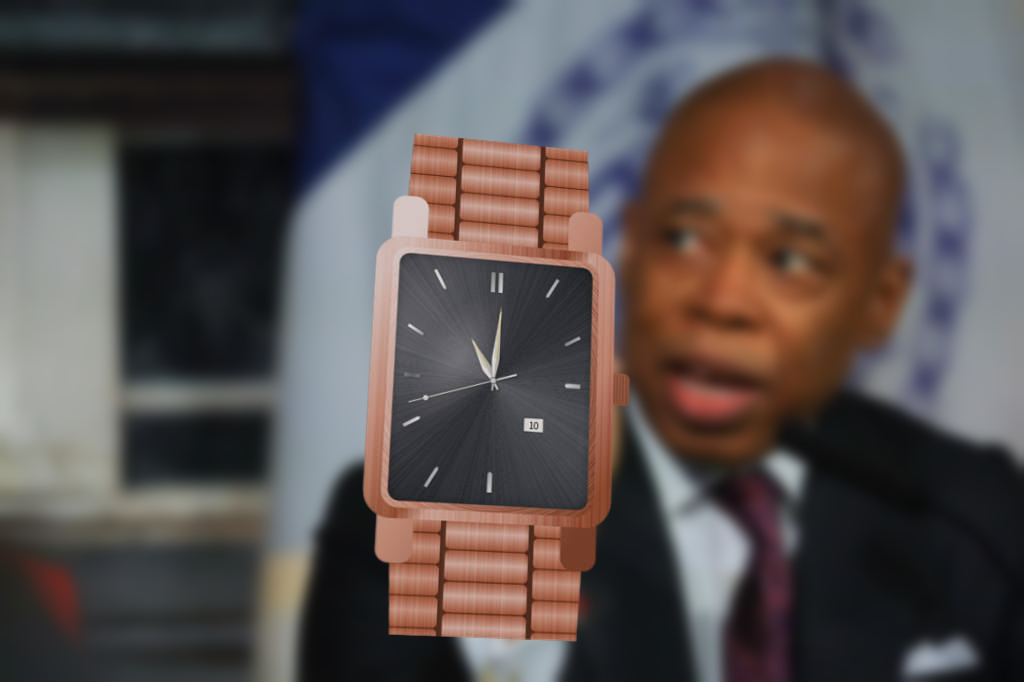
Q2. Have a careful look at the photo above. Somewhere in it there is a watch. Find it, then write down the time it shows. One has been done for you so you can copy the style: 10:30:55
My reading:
11:00:42
